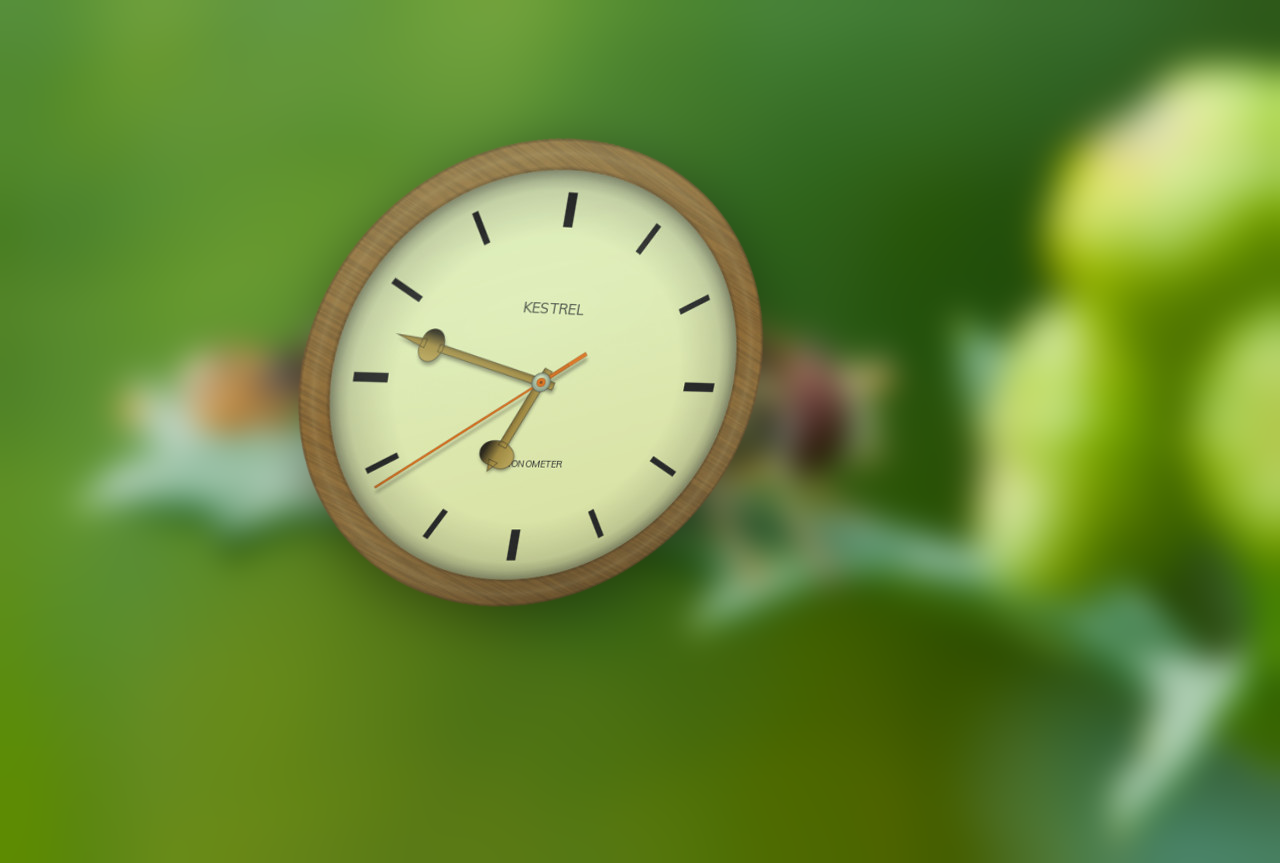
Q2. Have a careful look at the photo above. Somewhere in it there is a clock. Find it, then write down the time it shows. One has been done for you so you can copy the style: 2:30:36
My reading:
6:47:39
